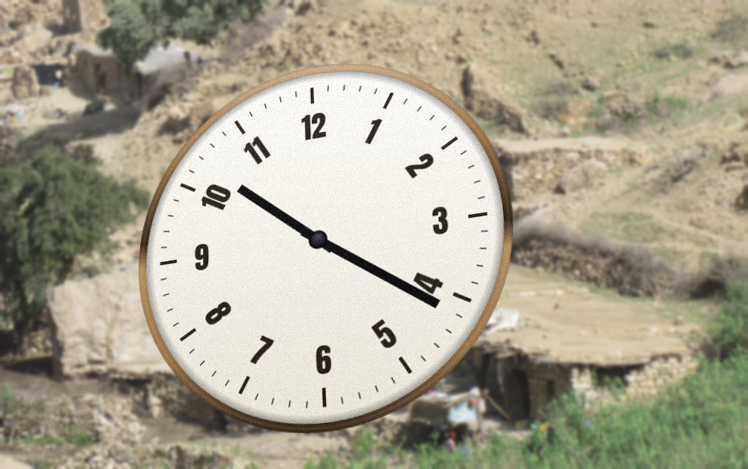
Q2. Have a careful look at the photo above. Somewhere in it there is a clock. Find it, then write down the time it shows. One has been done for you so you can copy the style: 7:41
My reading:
10:21
